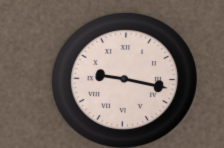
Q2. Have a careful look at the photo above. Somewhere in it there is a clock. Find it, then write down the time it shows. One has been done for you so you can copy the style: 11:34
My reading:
9:17
